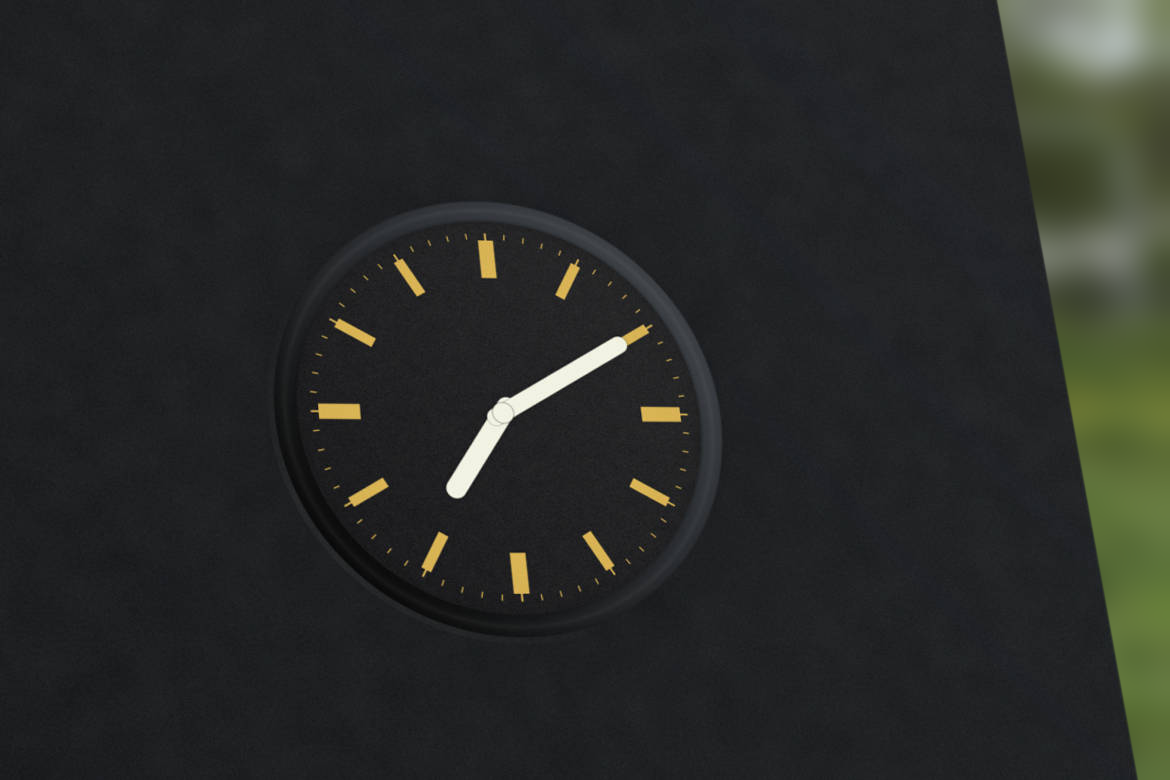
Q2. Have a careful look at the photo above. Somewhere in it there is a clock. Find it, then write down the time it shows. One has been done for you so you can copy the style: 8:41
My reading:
7:10
